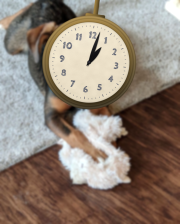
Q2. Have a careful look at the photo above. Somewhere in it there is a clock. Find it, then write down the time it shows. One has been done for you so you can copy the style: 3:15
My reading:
1:02
